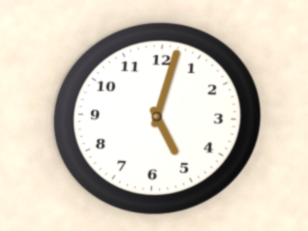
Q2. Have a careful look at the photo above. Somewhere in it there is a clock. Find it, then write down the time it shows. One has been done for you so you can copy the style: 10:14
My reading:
5:02
